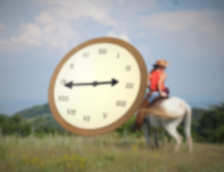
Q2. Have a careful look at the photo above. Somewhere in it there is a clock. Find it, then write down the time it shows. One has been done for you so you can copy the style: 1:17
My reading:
2:44
